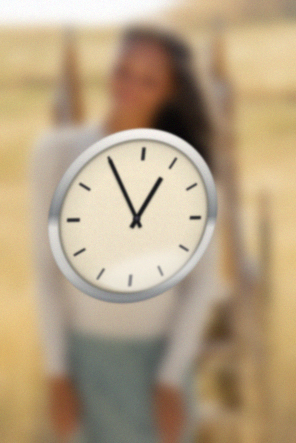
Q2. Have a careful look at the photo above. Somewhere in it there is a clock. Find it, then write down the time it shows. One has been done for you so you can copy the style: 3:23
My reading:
12:55
